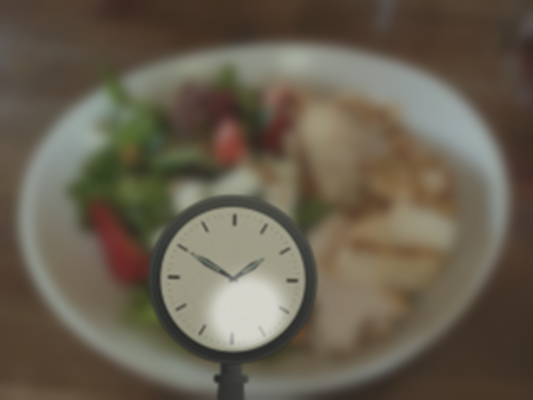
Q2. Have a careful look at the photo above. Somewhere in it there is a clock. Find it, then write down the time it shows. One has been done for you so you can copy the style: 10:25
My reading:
1:50
